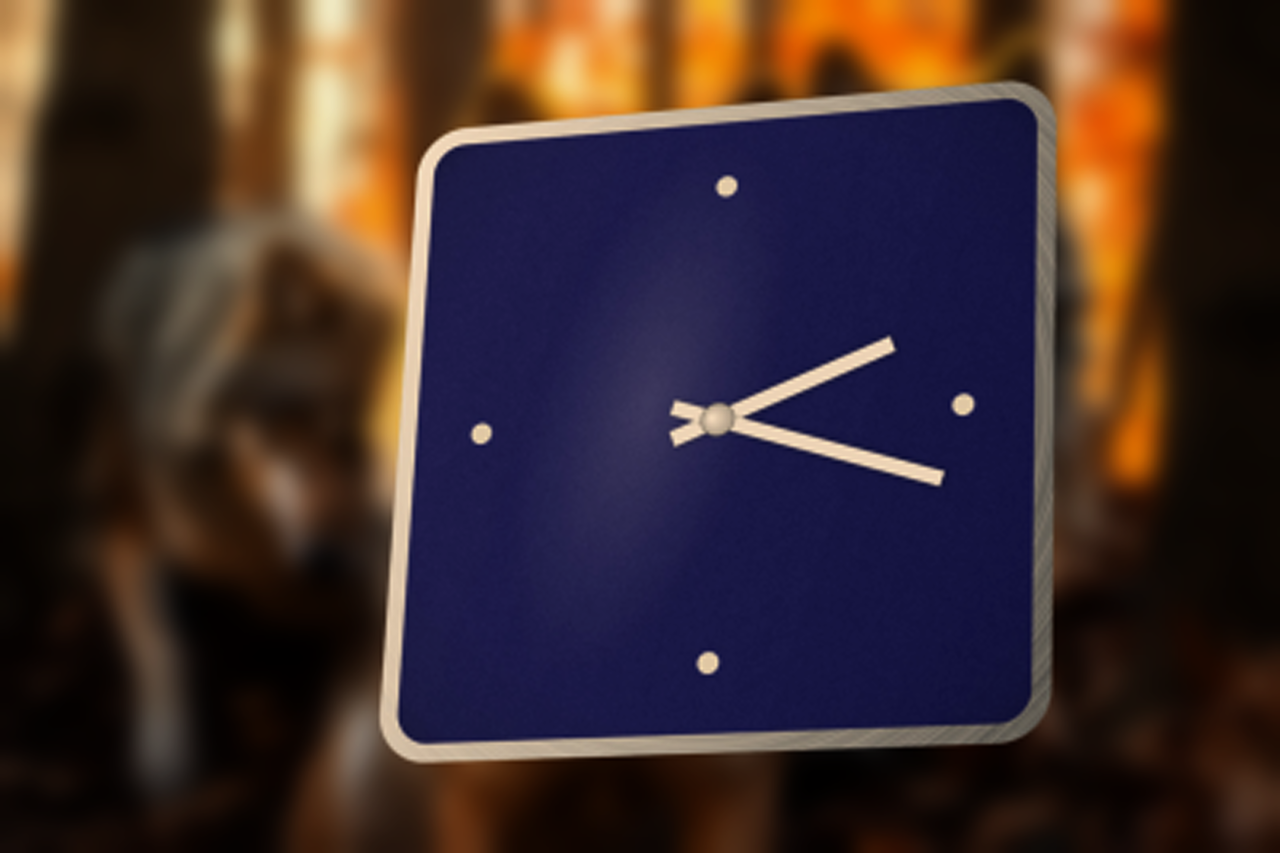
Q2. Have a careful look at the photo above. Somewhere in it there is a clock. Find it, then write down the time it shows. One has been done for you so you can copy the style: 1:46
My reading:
2:18
